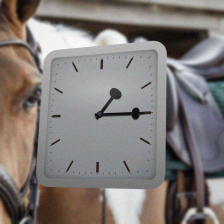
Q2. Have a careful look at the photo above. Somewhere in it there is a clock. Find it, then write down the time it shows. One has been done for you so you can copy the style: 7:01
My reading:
1:15
